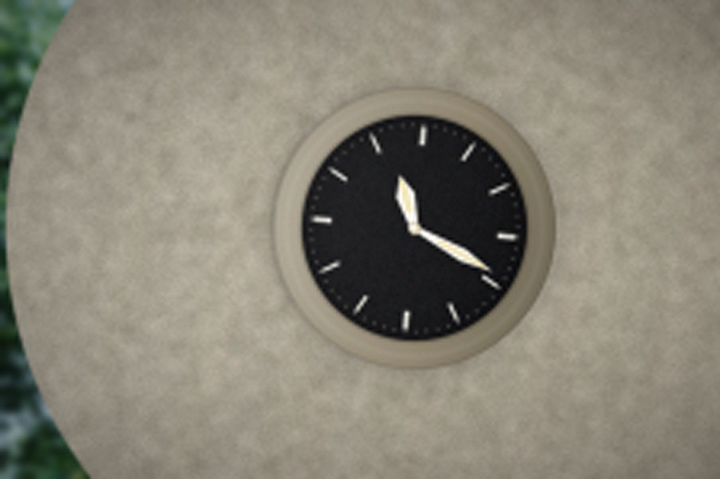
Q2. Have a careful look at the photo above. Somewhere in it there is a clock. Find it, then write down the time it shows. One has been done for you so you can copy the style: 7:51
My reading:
11:19
